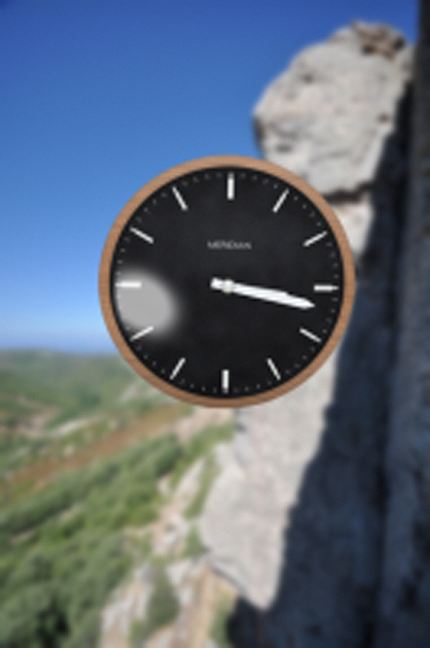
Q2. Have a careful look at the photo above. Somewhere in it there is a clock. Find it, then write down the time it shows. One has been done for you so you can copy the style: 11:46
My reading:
3:17
